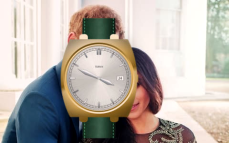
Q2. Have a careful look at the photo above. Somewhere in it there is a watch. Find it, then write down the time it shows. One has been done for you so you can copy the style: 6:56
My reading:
3:49
